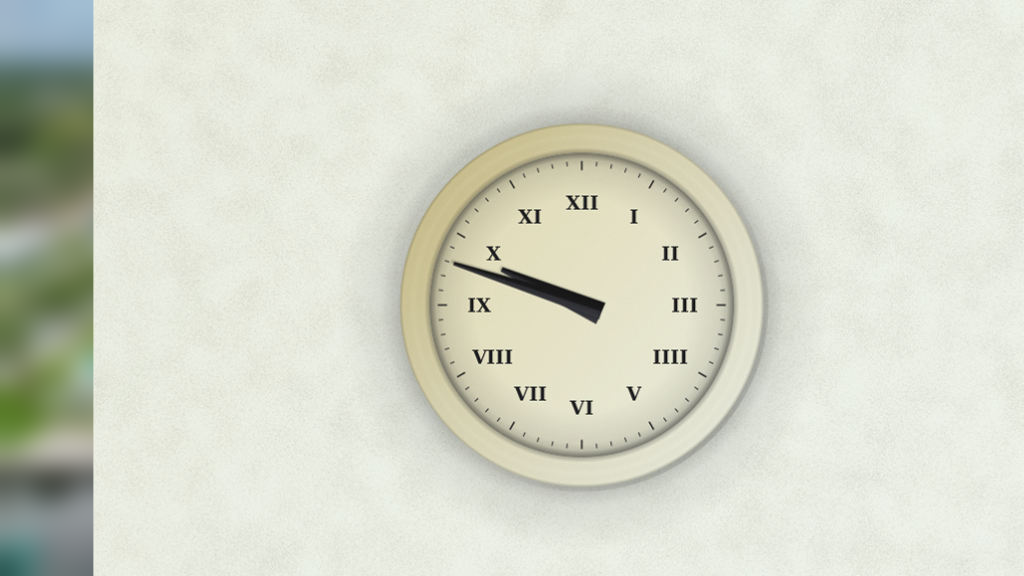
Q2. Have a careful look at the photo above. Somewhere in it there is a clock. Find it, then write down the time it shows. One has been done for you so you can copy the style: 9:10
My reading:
9:48
